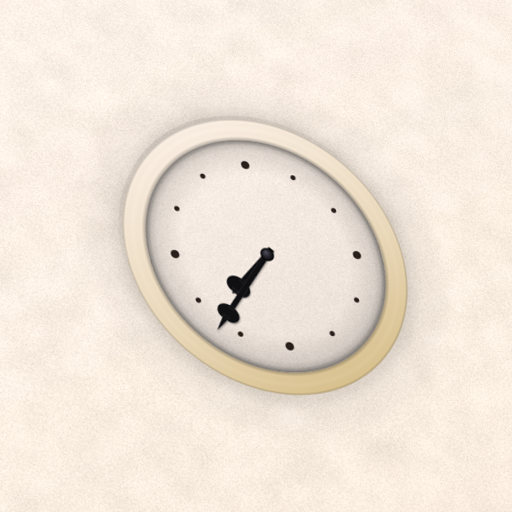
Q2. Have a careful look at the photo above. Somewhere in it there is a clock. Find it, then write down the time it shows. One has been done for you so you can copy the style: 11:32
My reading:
7:37
